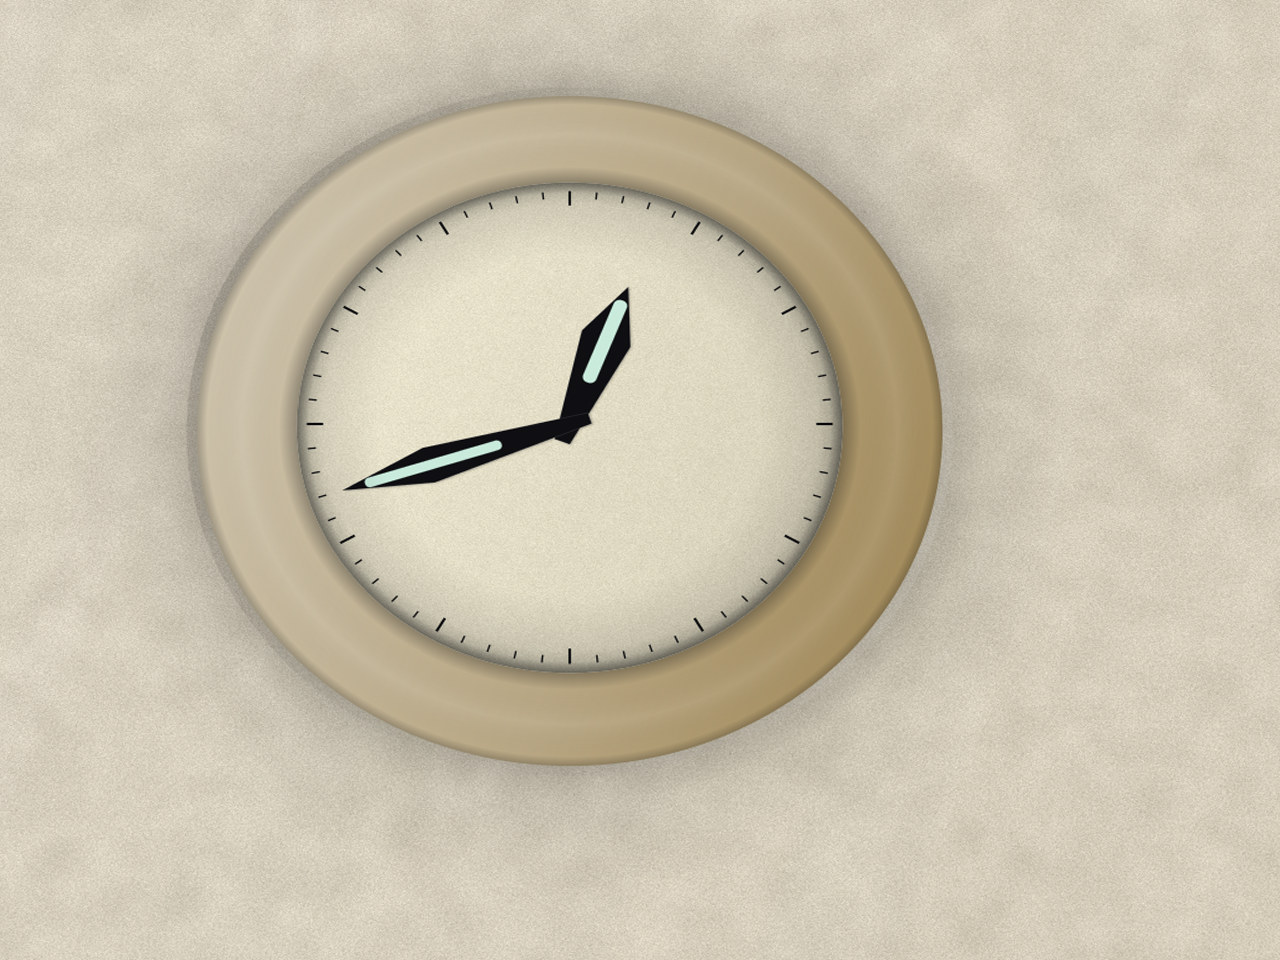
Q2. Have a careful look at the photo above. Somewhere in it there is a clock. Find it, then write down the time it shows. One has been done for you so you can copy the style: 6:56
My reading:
12:42
